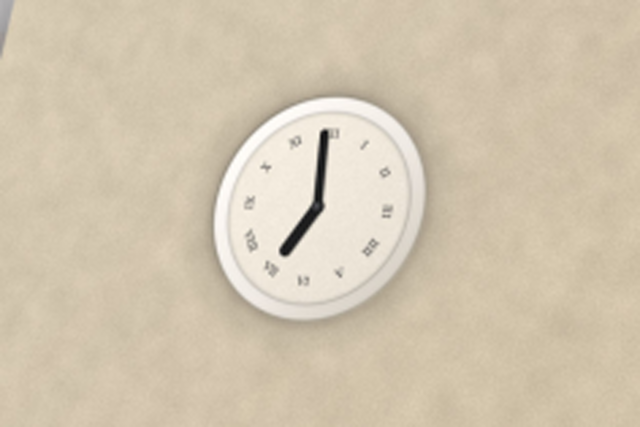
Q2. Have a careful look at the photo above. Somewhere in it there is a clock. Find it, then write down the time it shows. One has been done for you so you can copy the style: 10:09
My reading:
6:59
